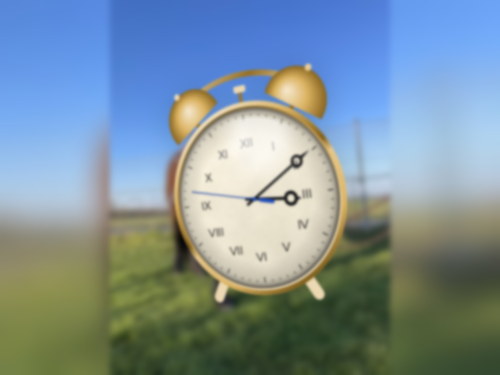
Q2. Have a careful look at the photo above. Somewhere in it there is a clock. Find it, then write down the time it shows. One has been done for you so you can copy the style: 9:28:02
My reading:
3:09:47
